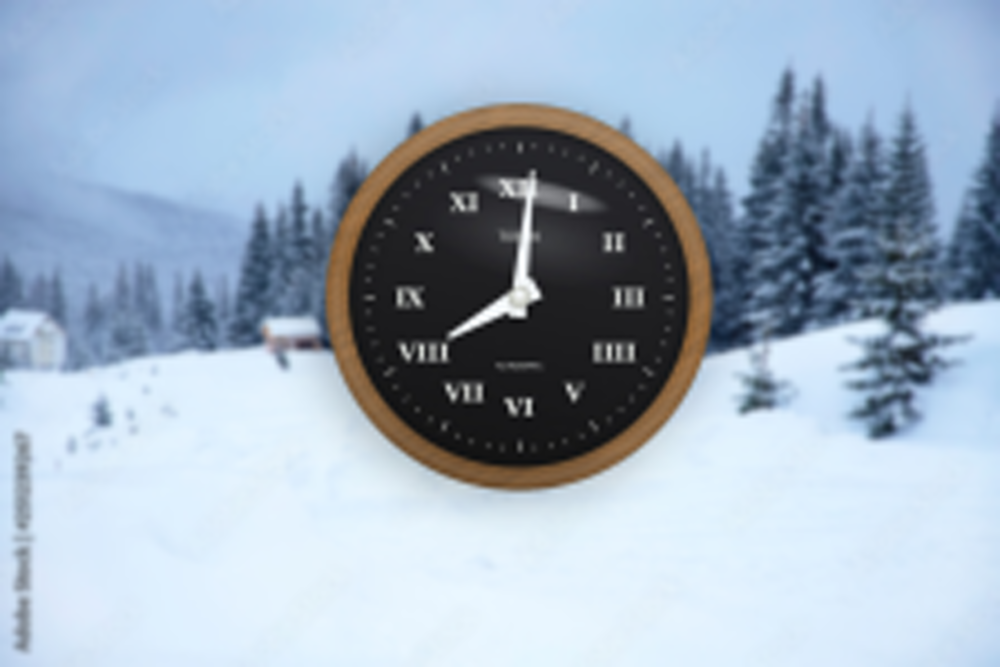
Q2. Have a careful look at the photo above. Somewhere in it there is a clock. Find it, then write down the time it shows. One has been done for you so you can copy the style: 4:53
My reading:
8:01
